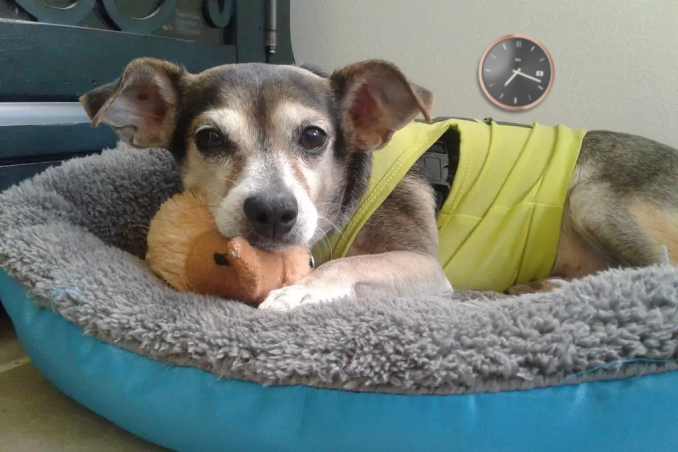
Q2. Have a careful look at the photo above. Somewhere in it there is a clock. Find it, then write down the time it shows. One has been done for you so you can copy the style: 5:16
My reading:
7:18
